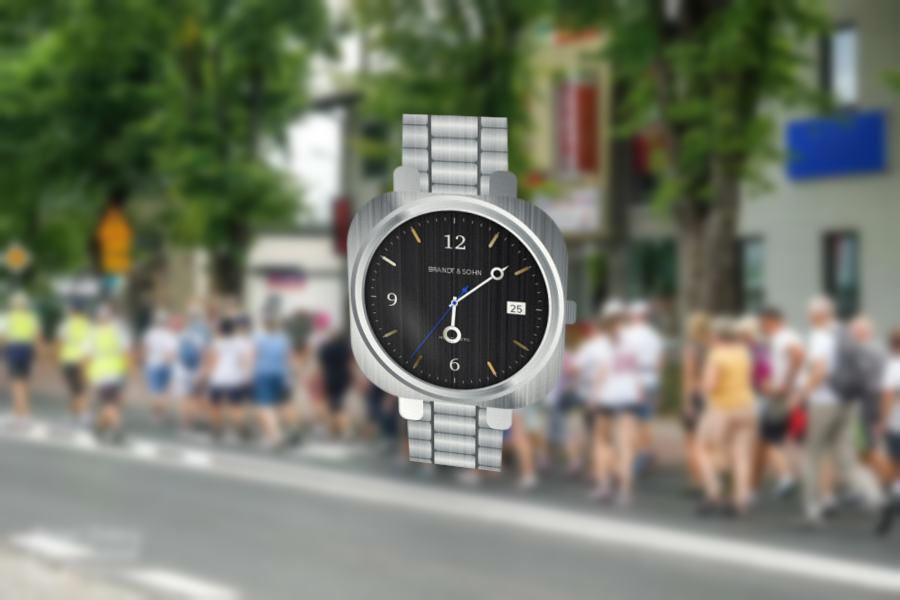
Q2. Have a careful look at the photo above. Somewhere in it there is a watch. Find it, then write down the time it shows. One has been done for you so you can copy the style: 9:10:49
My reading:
6:08:36
